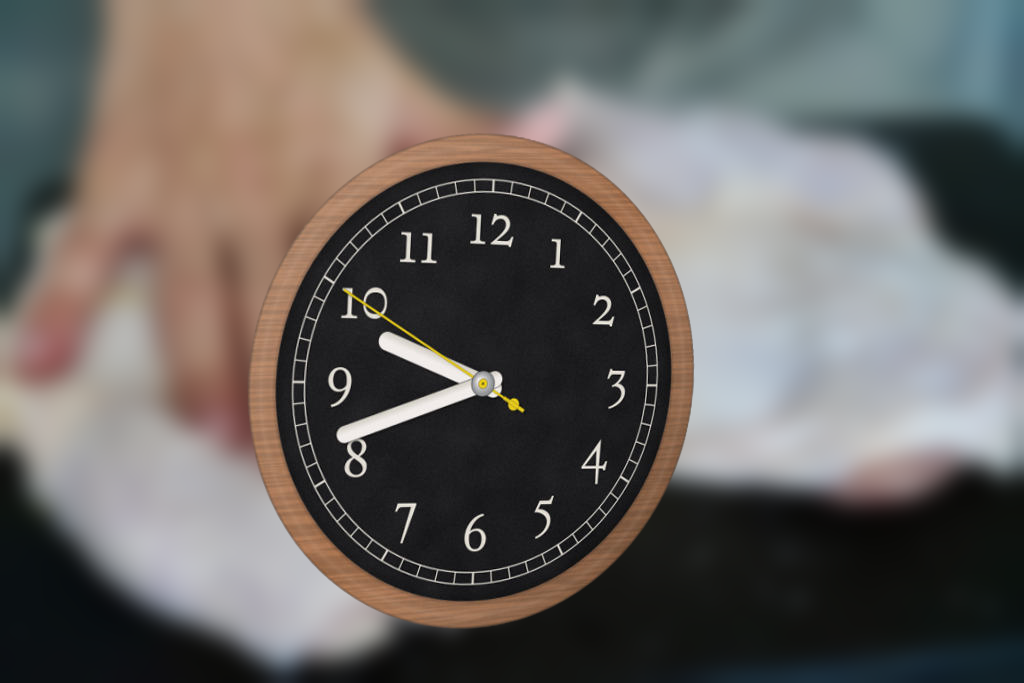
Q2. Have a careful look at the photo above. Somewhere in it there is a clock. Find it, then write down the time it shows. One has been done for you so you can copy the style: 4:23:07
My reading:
9:41:50
